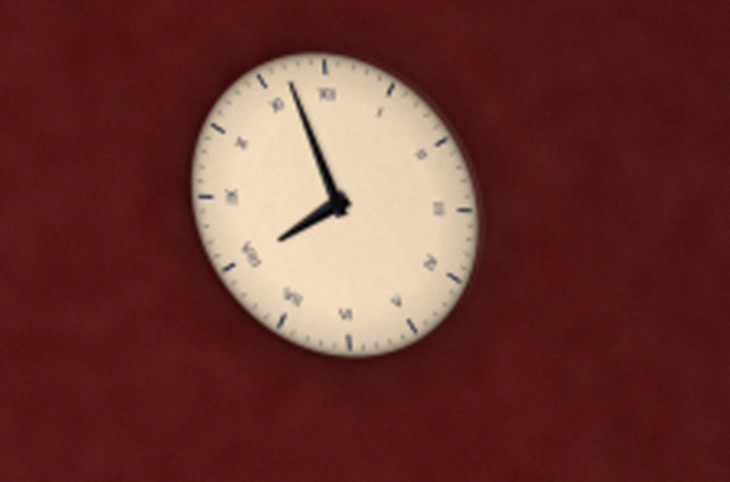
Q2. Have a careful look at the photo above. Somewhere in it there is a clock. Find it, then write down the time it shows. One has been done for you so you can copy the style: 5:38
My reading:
7:57
